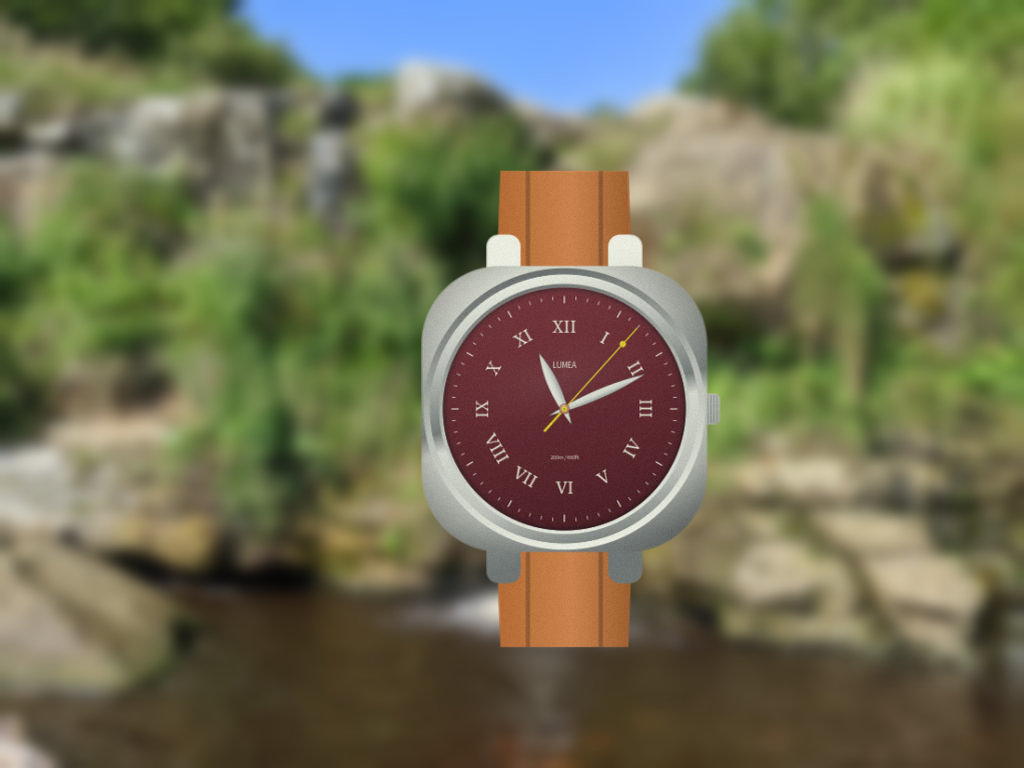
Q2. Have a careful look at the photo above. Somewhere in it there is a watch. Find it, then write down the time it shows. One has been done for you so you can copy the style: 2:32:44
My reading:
11:11:07
